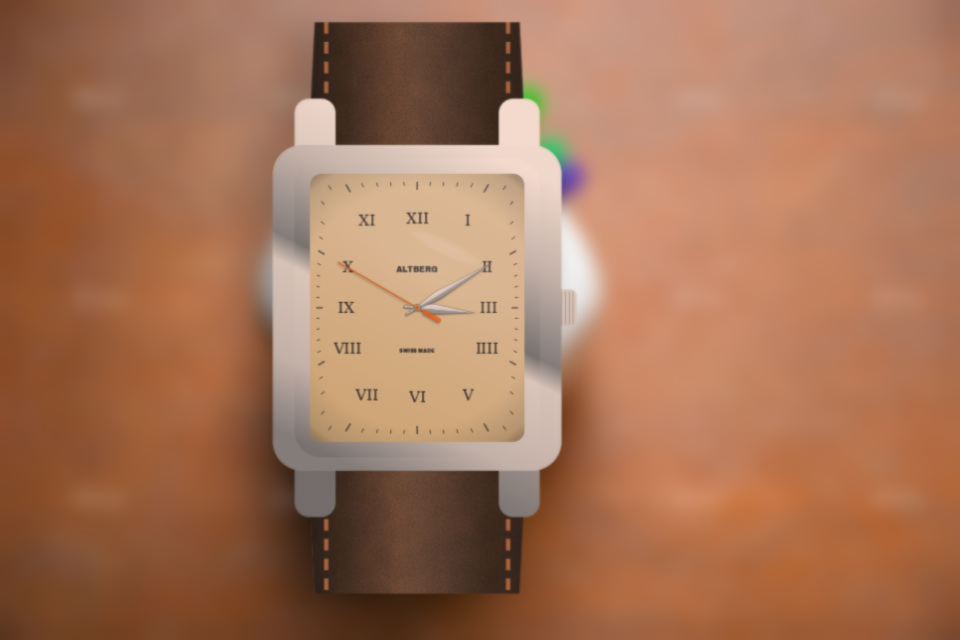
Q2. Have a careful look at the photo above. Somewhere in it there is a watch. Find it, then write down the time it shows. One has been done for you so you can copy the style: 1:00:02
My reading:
3:09:50
